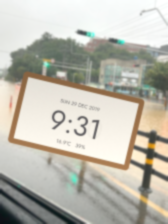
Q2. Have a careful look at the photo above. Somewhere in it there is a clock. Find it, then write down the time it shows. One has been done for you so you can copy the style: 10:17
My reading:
9:31
